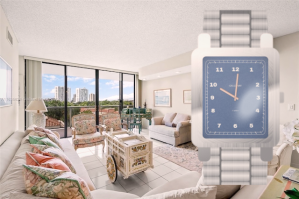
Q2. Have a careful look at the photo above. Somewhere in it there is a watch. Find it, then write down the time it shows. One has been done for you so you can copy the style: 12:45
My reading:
10:01
